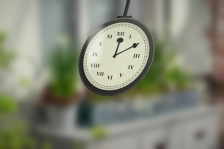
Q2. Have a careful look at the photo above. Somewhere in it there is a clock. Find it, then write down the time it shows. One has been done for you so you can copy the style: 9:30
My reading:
12:10
